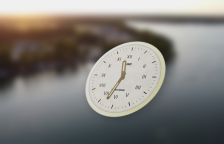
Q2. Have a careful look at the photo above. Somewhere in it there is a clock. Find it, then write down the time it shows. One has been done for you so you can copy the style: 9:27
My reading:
11:33
